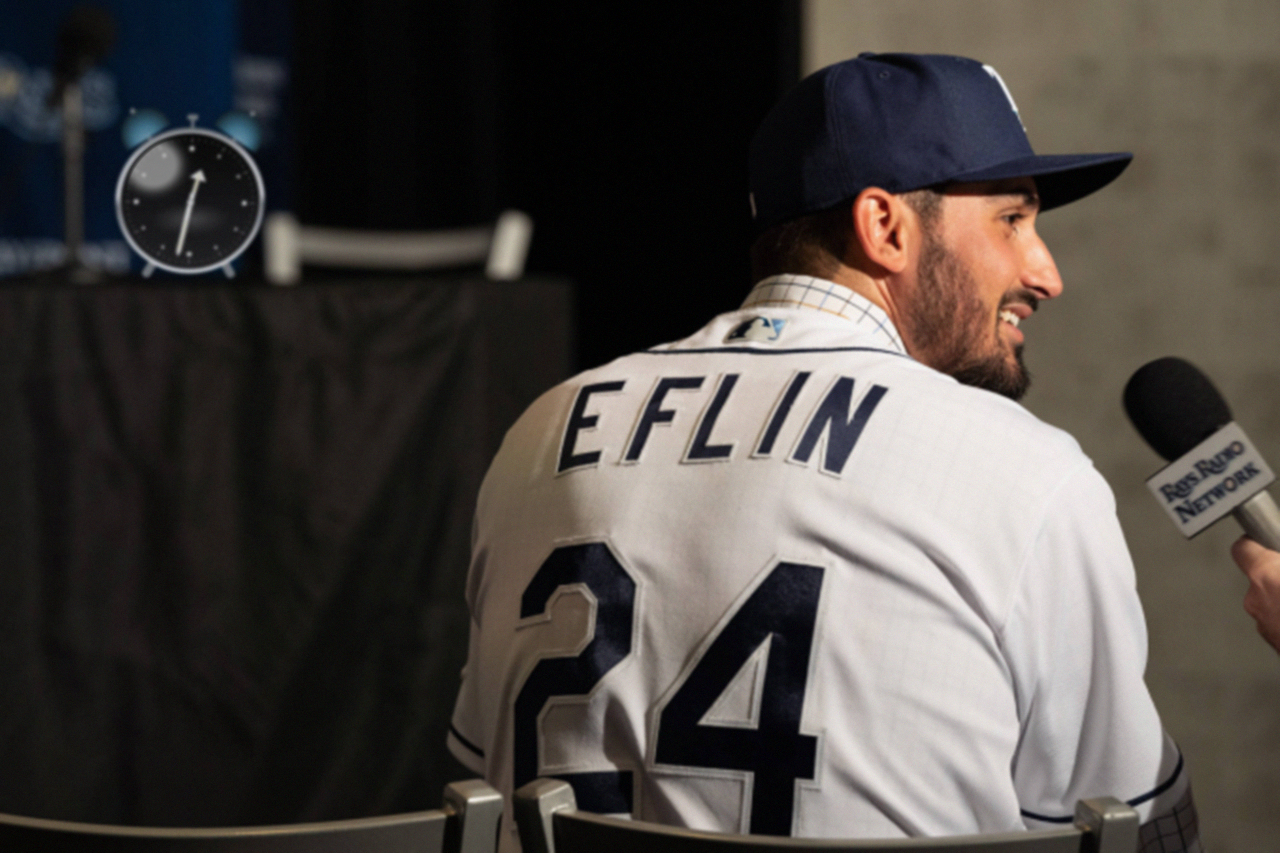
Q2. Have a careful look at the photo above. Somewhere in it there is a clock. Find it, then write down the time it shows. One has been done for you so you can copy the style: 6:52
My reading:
12:32
